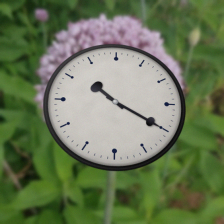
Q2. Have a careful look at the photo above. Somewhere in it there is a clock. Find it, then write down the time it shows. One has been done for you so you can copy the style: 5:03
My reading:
10:20
